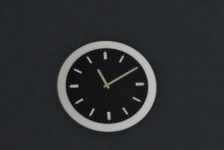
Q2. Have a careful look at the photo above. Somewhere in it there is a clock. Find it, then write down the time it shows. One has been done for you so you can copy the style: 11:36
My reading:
11:10
